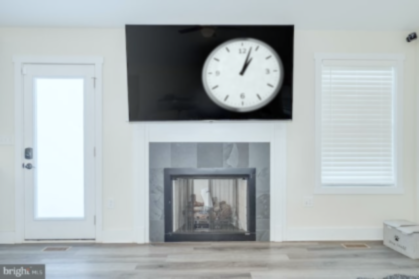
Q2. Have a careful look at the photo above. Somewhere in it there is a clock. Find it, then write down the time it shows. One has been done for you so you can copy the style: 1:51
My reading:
1:03
